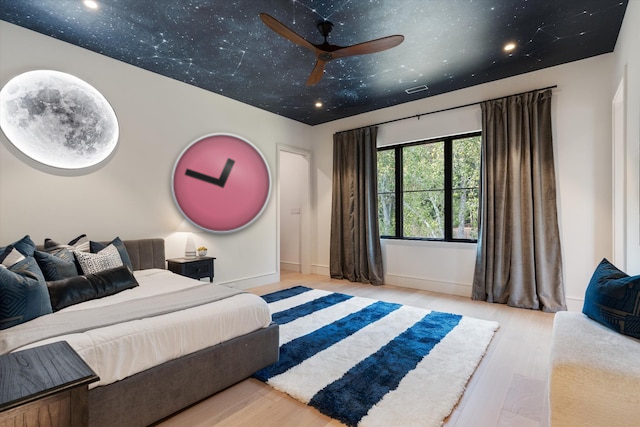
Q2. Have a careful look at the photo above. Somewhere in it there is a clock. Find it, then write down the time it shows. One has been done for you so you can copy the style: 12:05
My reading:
12:48
